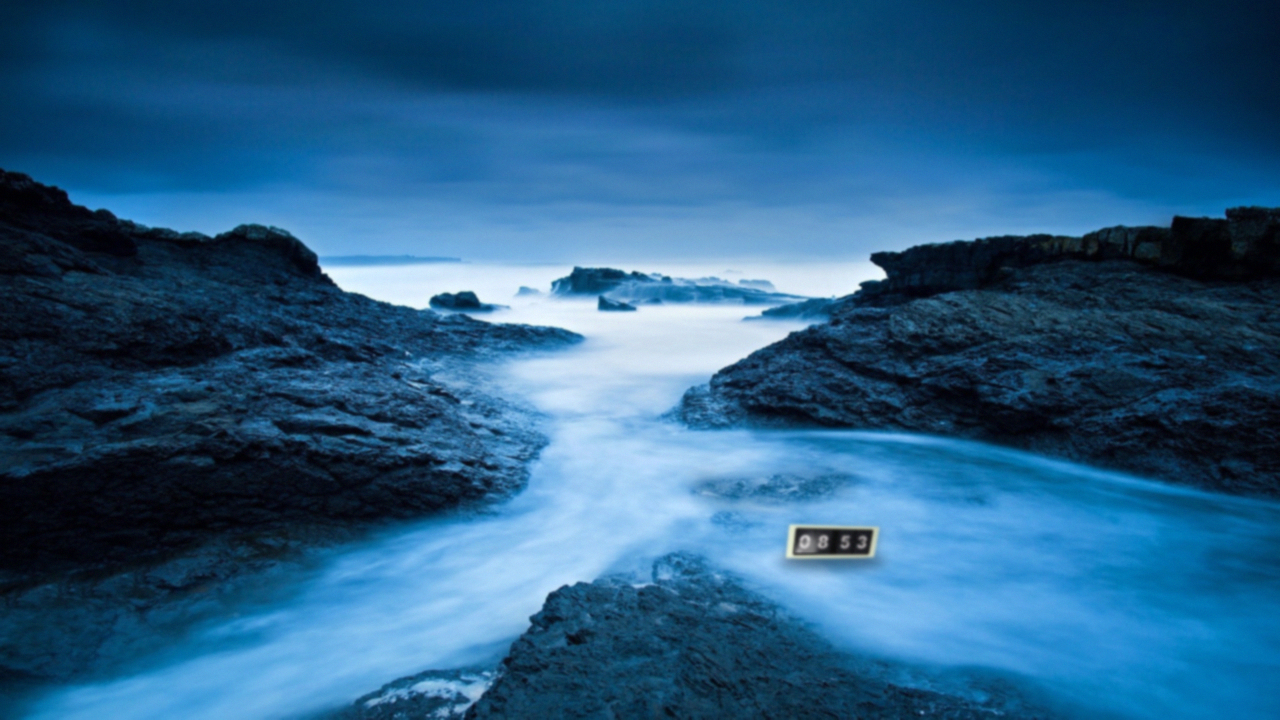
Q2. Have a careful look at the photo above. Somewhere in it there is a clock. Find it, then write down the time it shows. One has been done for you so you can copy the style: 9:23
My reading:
8:53
